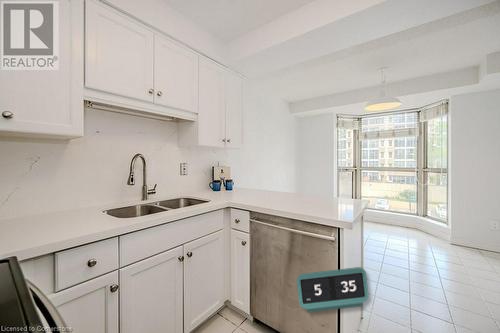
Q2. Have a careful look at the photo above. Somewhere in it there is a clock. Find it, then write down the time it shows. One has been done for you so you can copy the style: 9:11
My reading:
5:35
